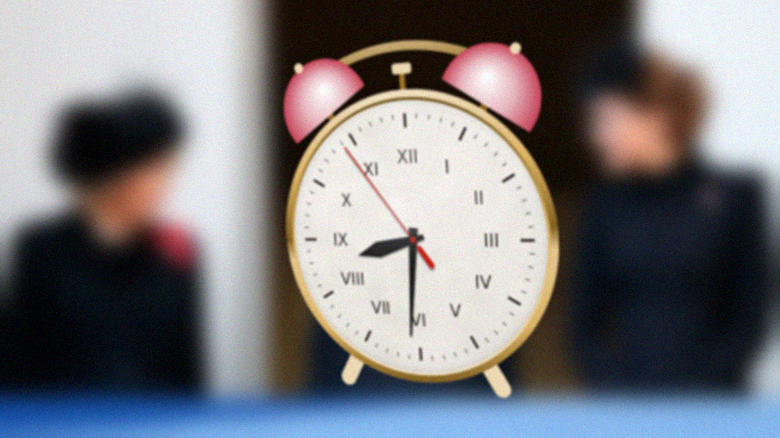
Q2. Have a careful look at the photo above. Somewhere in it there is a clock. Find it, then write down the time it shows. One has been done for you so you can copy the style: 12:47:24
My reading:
8:30:54
